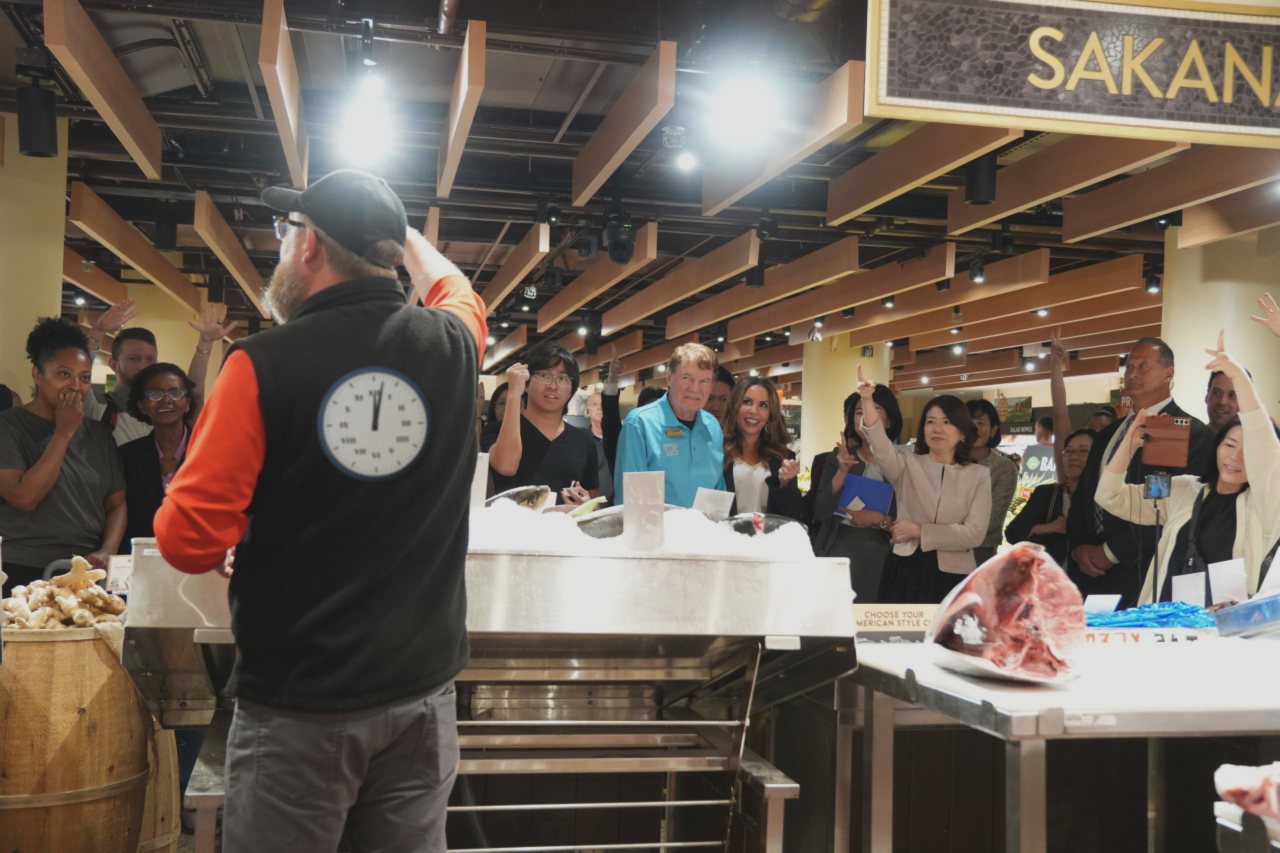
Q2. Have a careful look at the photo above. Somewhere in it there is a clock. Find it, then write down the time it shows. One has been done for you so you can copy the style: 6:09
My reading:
12:02
